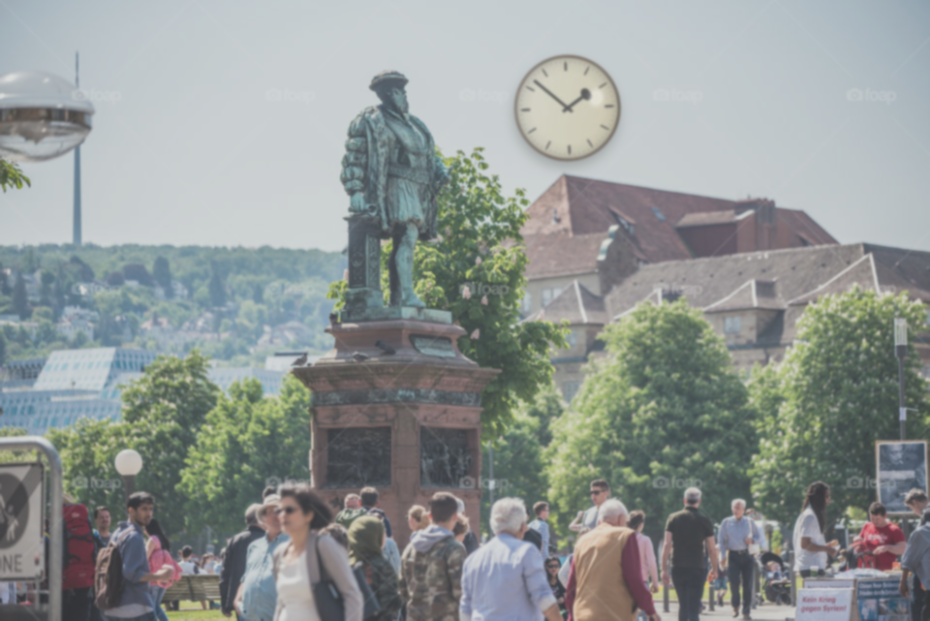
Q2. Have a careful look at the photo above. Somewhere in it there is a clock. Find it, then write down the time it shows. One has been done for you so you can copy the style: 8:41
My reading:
1:52
